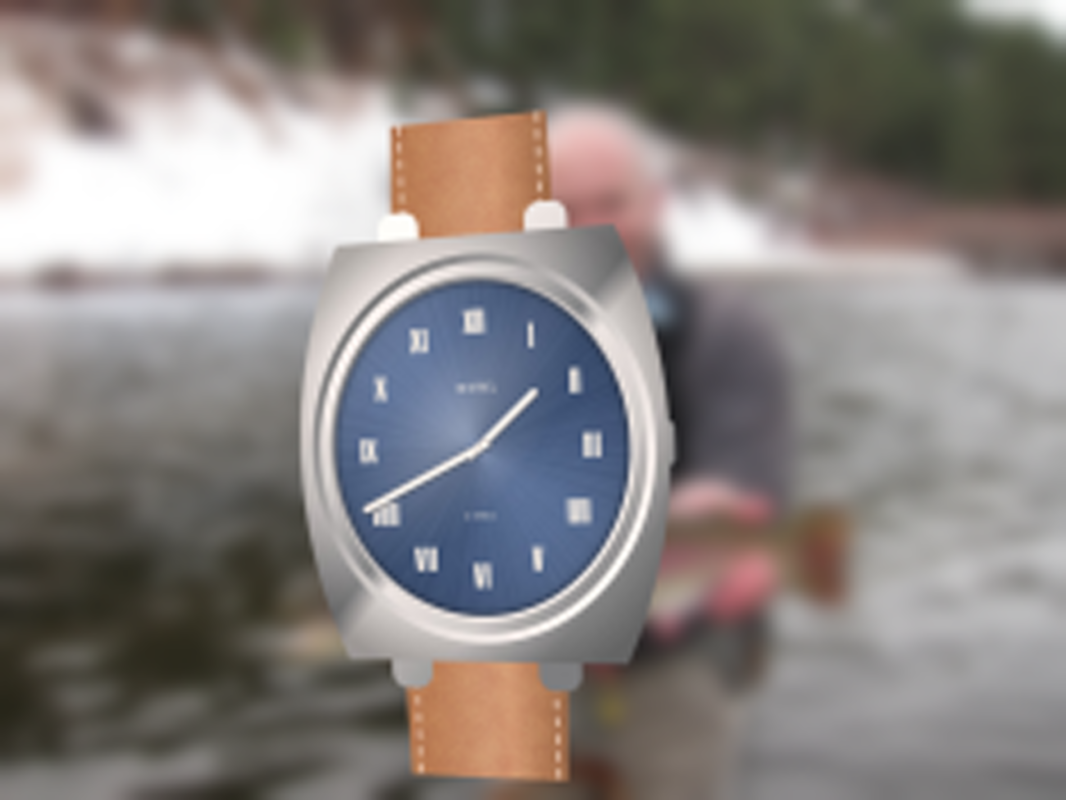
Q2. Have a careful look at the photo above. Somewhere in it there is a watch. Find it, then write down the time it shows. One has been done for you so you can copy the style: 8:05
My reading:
1:41
